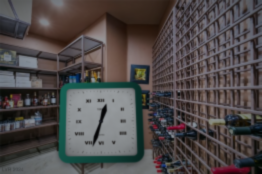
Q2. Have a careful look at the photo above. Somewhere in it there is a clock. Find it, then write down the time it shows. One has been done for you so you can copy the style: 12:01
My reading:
12:33
